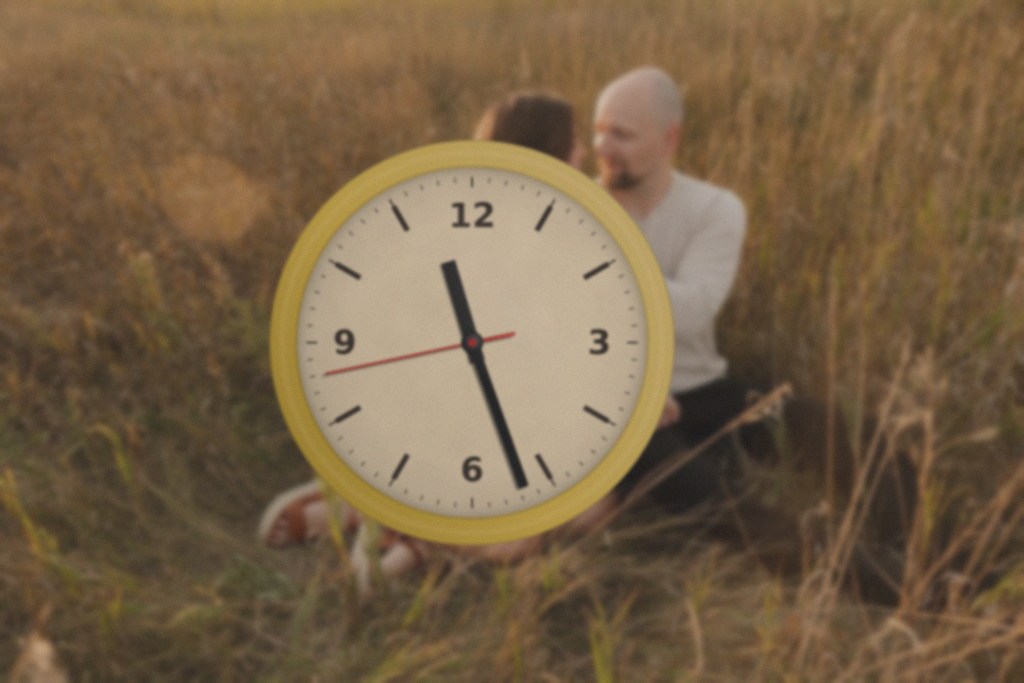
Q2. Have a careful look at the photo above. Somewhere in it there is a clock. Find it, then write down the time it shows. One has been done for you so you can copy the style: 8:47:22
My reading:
11:26:43
